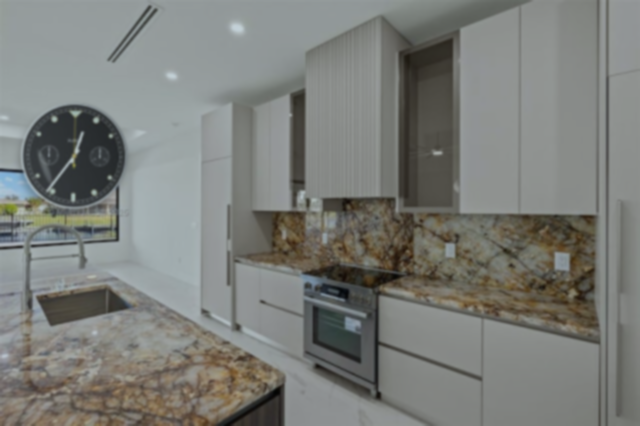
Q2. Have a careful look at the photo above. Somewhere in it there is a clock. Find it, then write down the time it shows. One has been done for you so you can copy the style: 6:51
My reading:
12:36
